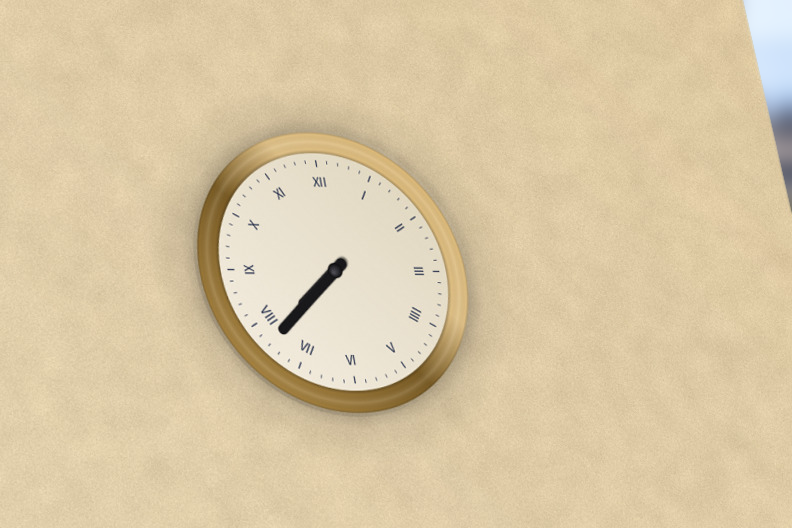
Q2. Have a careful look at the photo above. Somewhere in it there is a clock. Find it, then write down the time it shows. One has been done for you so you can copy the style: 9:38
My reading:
7:38
